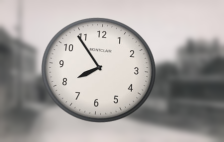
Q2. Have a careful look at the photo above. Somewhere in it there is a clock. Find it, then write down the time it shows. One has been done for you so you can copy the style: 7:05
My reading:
7:54
